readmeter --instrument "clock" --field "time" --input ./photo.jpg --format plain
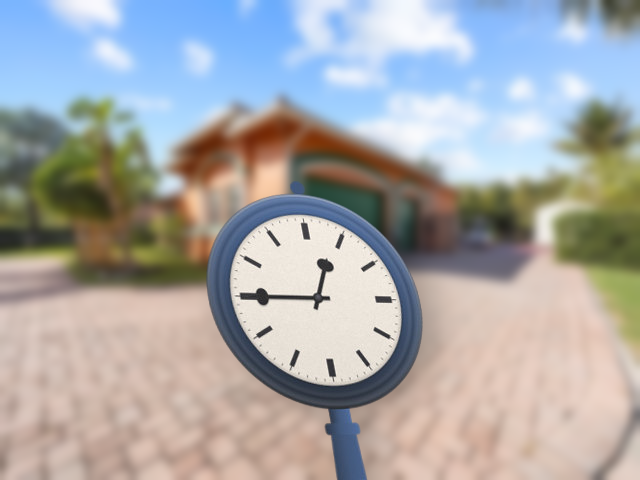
12:45
